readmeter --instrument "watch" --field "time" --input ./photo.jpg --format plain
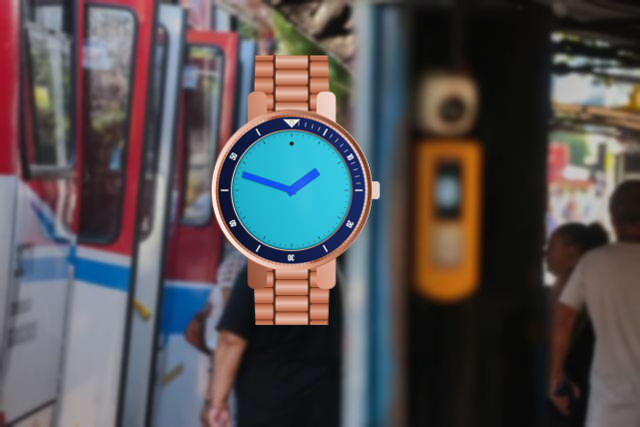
1:48
